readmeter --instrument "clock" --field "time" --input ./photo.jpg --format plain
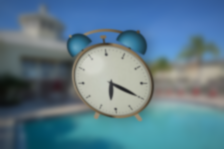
6:20
